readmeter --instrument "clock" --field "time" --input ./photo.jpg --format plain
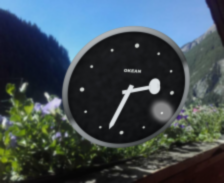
2:33
